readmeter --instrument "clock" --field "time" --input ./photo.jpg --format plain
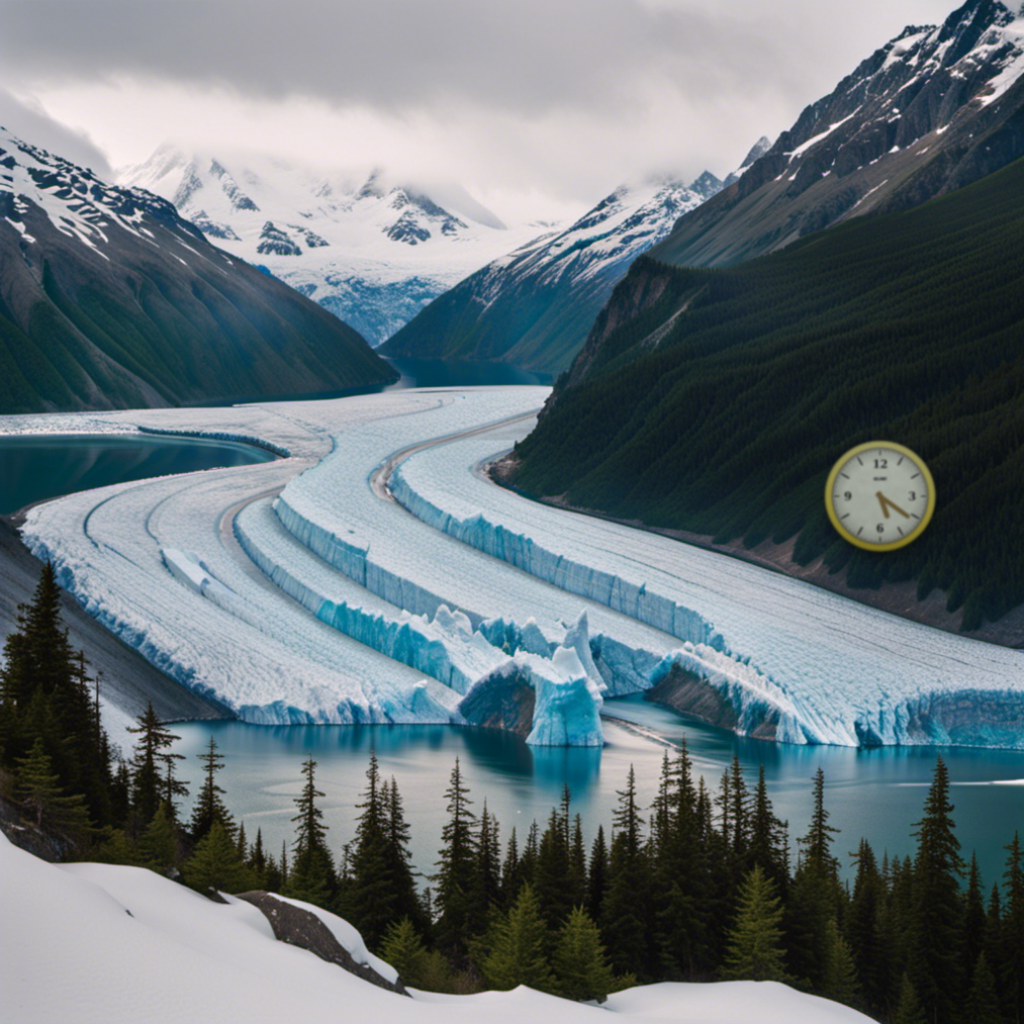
5:21
